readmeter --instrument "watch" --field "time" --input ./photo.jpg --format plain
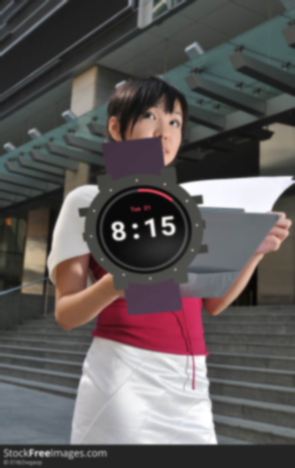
8:15
